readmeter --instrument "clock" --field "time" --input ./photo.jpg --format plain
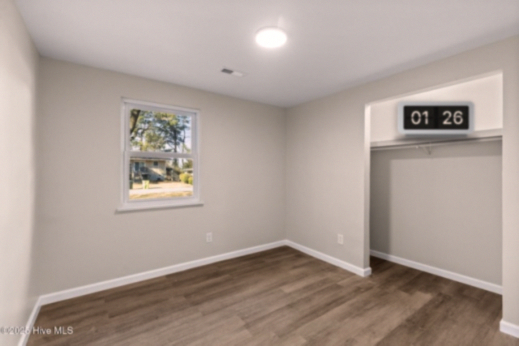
1:26
